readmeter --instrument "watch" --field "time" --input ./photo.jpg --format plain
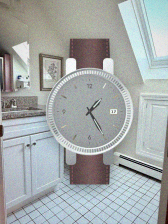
1:25
